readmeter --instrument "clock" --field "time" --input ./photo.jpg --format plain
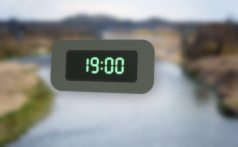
19:00
